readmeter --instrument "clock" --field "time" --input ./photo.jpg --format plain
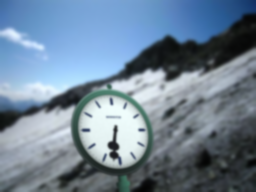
6:32
